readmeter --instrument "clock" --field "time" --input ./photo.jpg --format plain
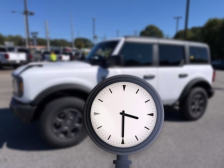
3:30
